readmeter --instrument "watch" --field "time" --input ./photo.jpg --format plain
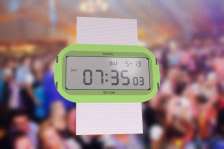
7:35:03
